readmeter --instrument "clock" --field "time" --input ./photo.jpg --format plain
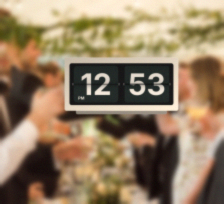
12:53
